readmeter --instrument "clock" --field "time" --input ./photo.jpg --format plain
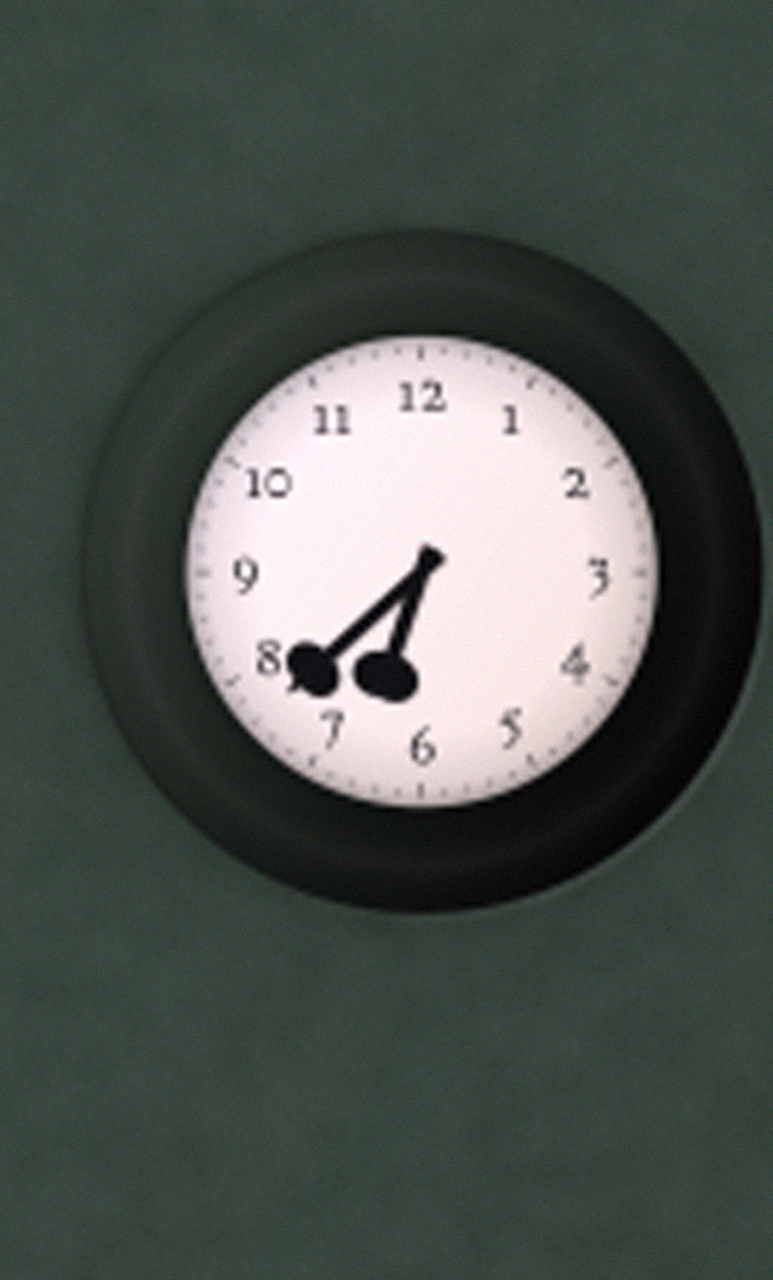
6:38
